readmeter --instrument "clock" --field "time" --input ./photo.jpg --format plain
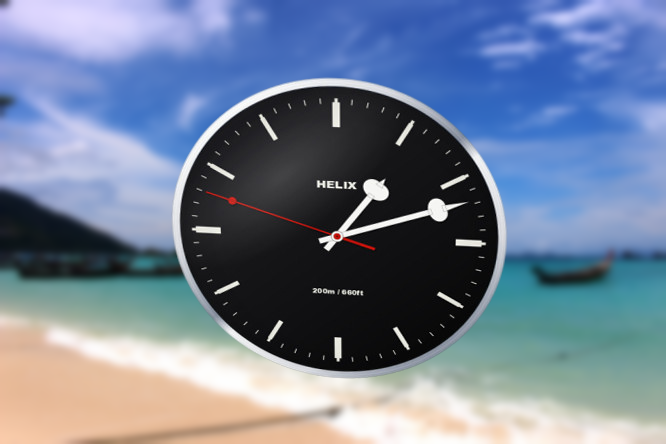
1:11:48
